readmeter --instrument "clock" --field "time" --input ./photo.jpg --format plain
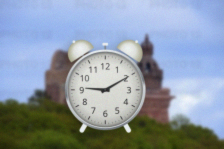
9:10
